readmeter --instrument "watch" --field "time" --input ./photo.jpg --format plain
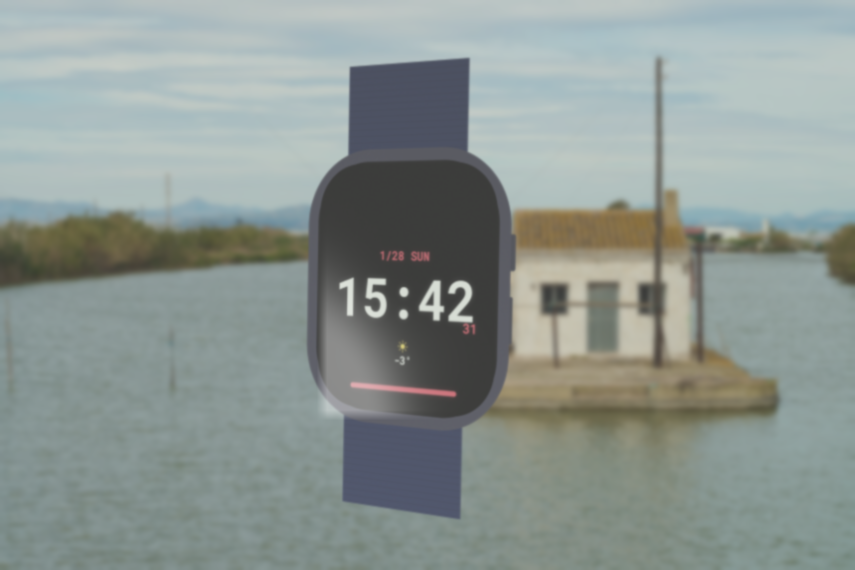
15:42:31
